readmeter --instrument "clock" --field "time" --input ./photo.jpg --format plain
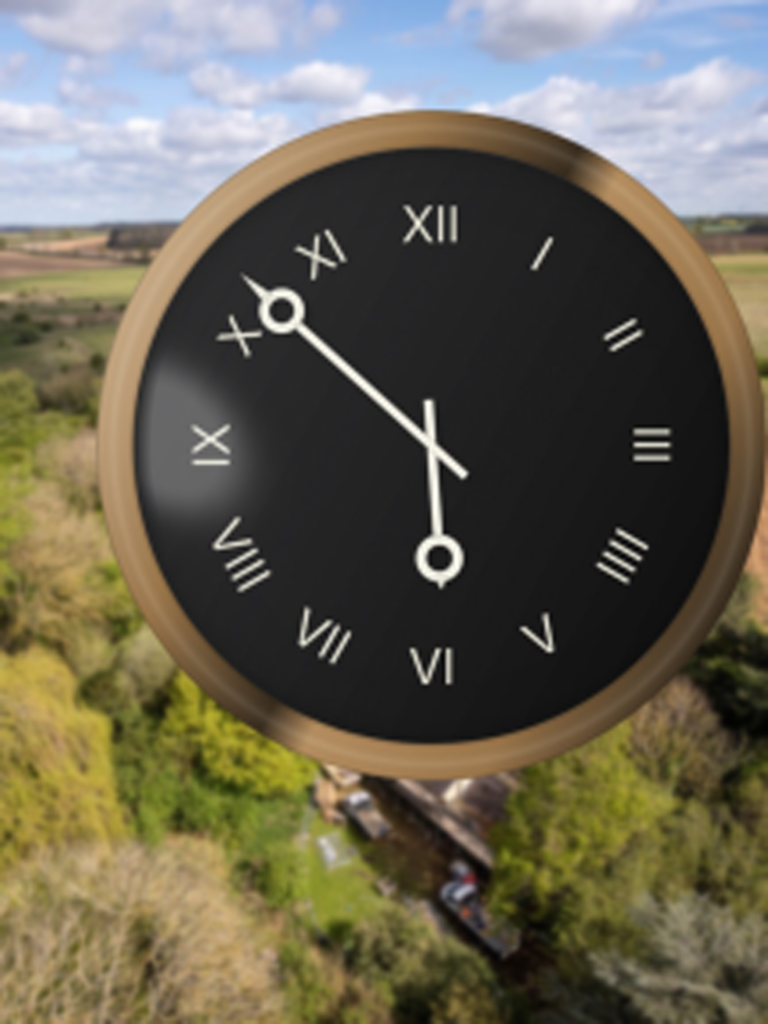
5:52
